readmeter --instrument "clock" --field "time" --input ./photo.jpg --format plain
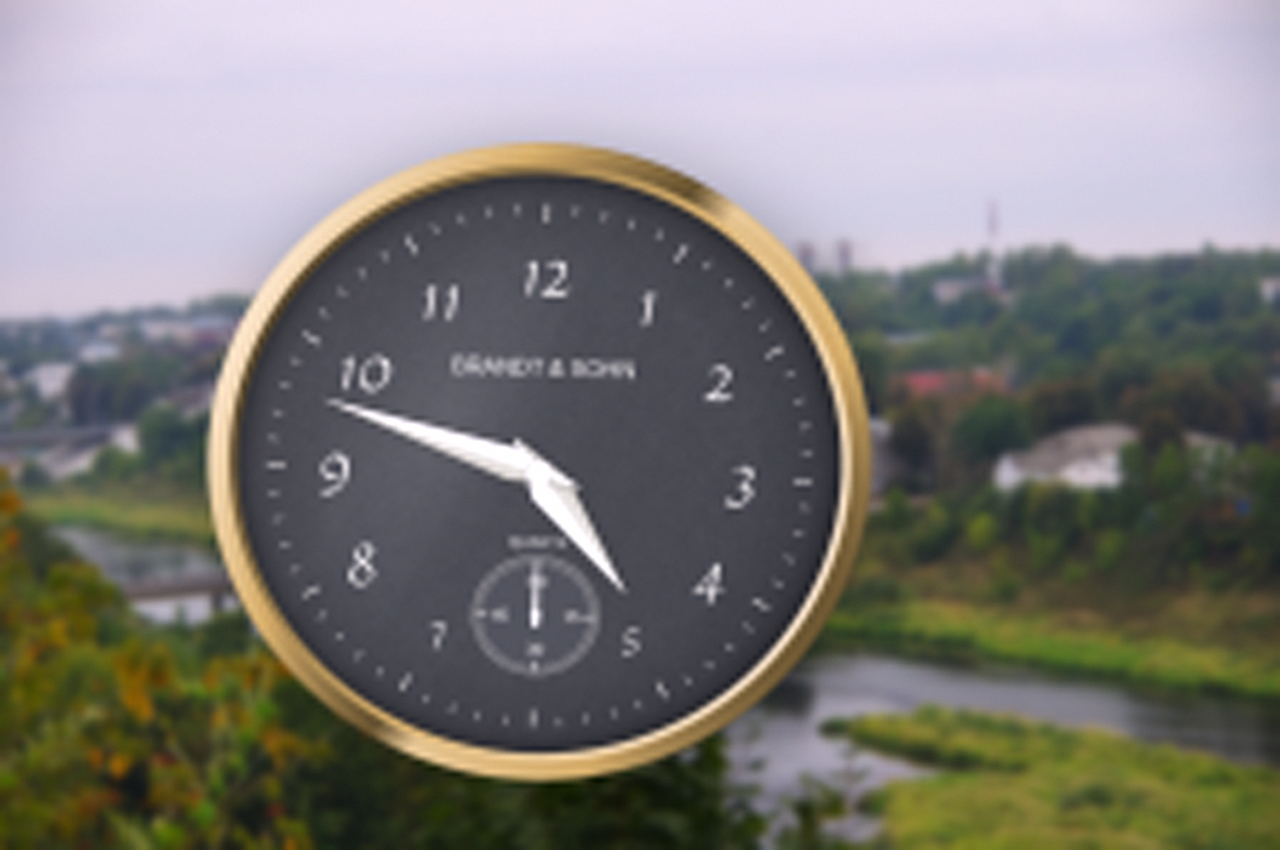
4:48
